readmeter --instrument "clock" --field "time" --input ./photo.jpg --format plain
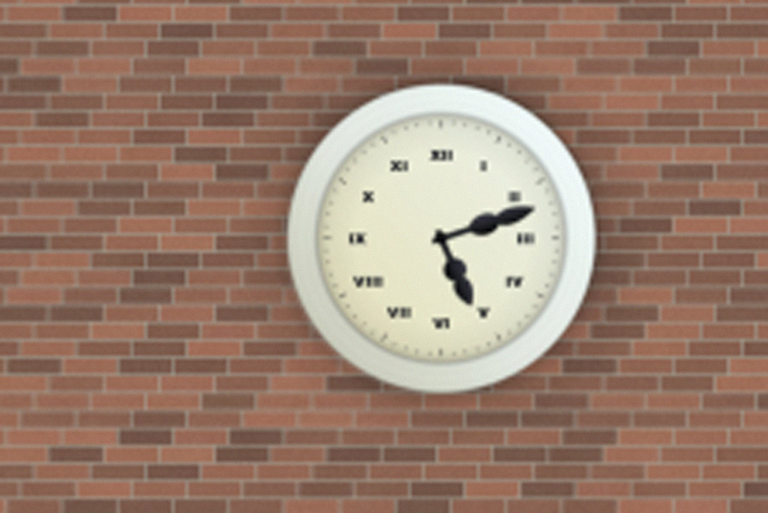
5:12
